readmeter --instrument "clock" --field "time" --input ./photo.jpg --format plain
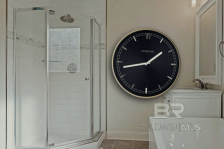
1:43
